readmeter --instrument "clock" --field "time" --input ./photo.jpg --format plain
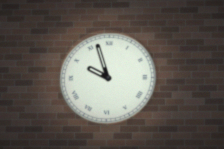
9:57
